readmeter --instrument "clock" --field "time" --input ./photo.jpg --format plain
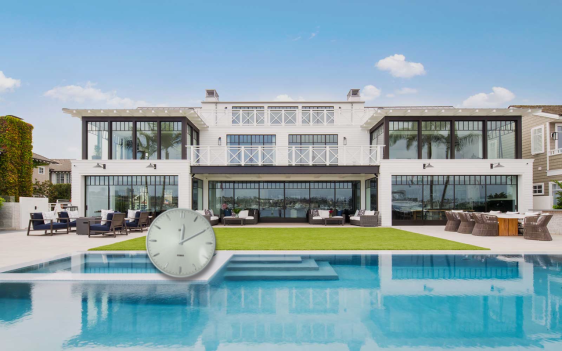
12:10
